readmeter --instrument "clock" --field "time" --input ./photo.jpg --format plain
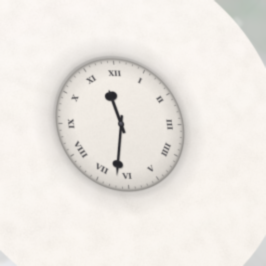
11:32
